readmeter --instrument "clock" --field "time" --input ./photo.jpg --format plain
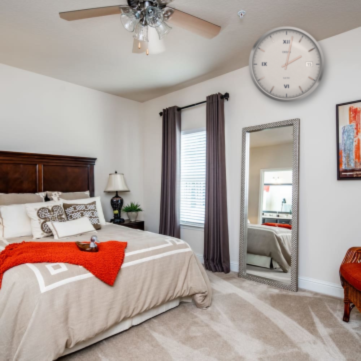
2:02
